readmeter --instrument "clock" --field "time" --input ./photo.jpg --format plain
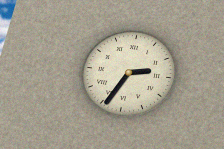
2:34
